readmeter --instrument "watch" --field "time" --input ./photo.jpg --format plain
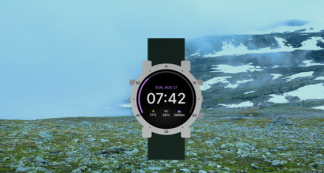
7:42
